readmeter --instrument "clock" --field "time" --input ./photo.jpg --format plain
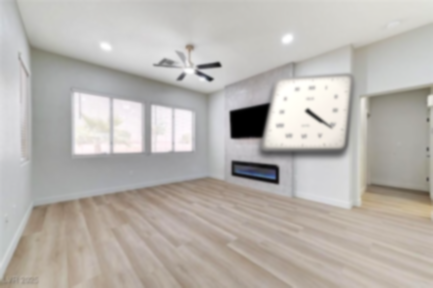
4:21
